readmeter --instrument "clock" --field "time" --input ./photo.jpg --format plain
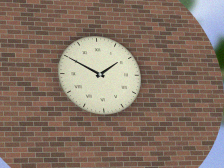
1:50
